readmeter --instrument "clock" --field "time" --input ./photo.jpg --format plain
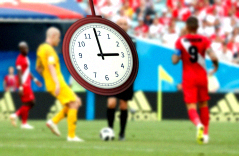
2:59
